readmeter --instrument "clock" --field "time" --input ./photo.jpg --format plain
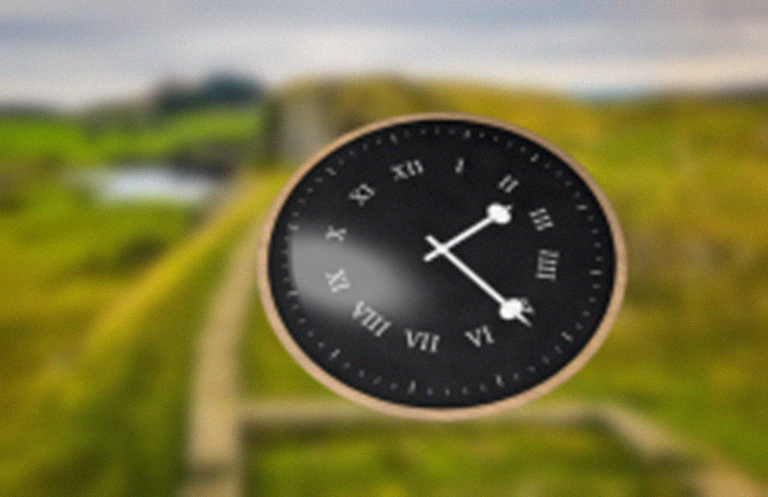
2:26
